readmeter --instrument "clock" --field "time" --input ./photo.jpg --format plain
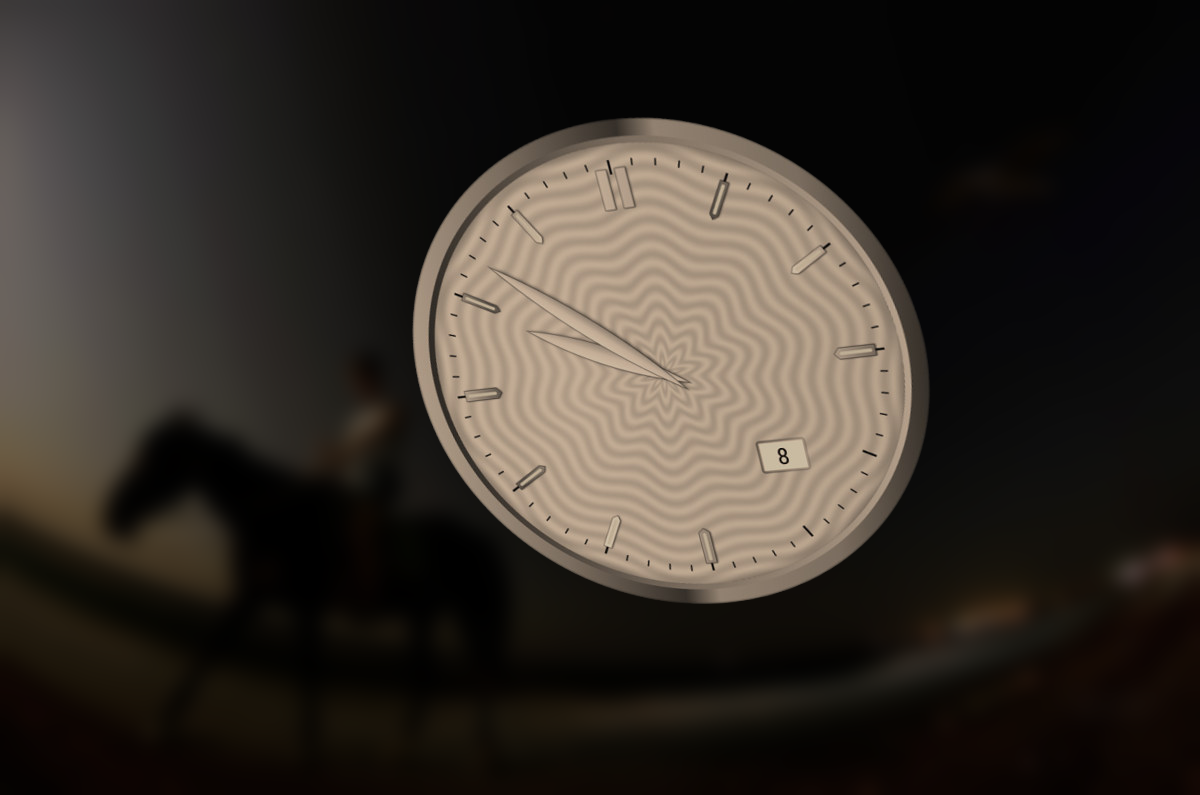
9:52
